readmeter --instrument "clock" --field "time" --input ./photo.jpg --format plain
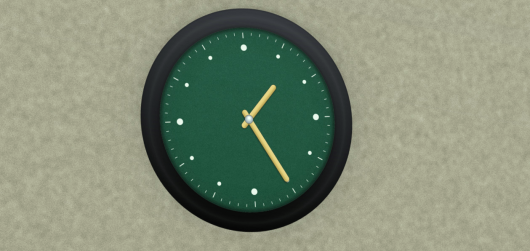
1:25
